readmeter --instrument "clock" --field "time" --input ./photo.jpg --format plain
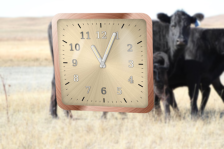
11:04
